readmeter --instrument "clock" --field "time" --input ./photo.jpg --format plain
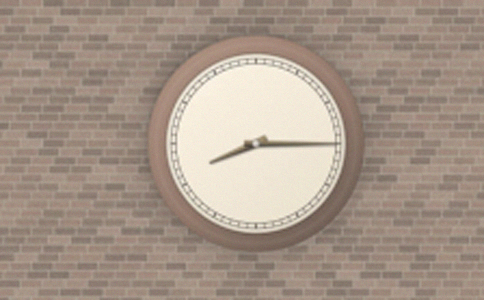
8:15
